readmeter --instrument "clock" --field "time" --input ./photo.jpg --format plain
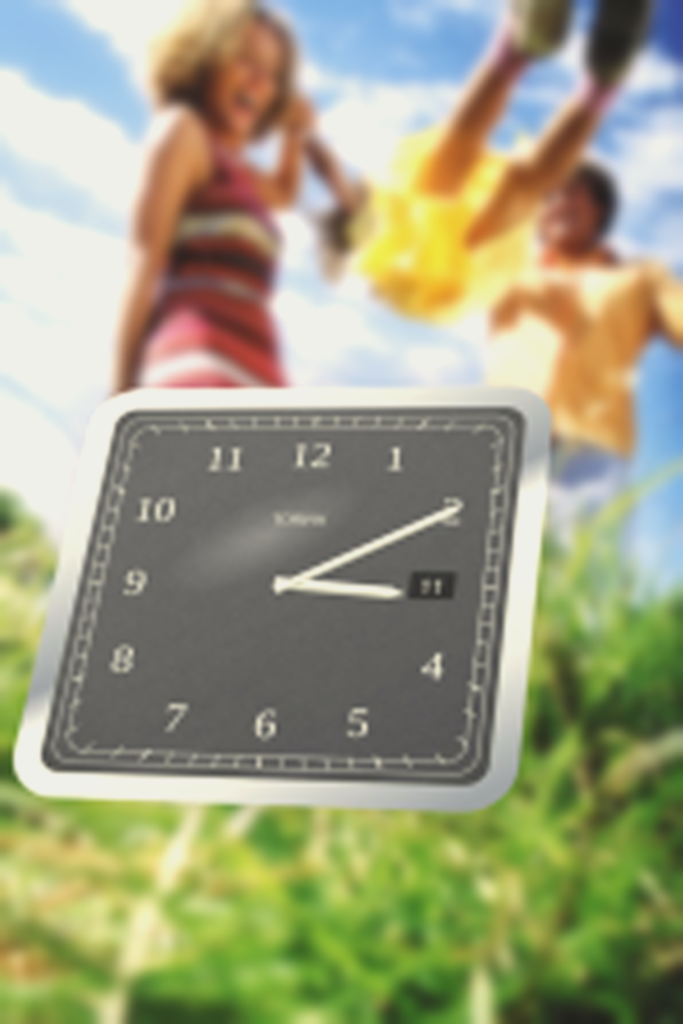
3:10
